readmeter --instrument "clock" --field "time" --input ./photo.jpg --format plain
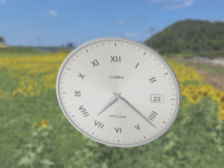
7:22
